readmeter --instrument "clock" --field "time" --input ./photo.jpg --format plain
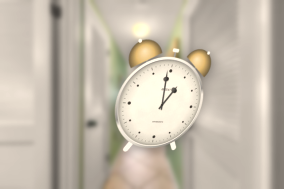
12:59
